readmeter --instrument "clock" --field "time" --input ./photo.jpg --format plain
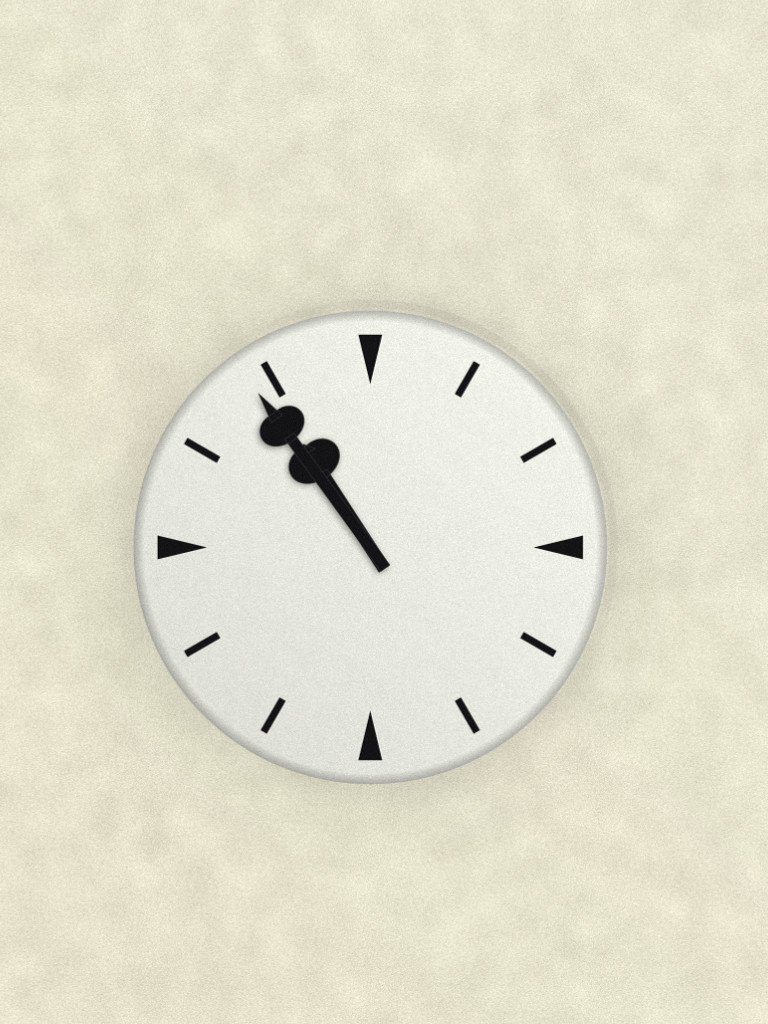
10:54
